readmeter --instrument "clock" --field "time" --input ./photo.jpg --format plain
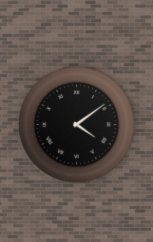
4:09
